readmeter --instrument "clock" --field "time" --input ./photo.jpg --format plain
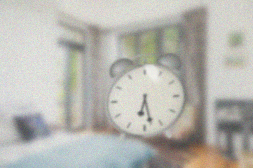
6:28
